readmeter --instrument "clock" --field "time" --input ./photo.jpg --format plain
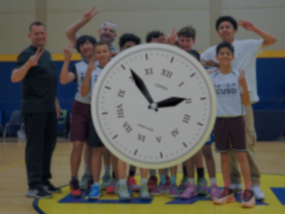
1:51
